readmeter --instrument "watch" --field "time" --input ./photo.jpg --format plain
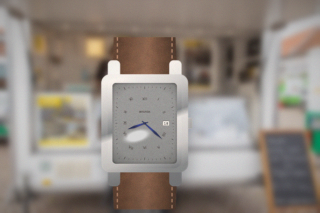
8:22
